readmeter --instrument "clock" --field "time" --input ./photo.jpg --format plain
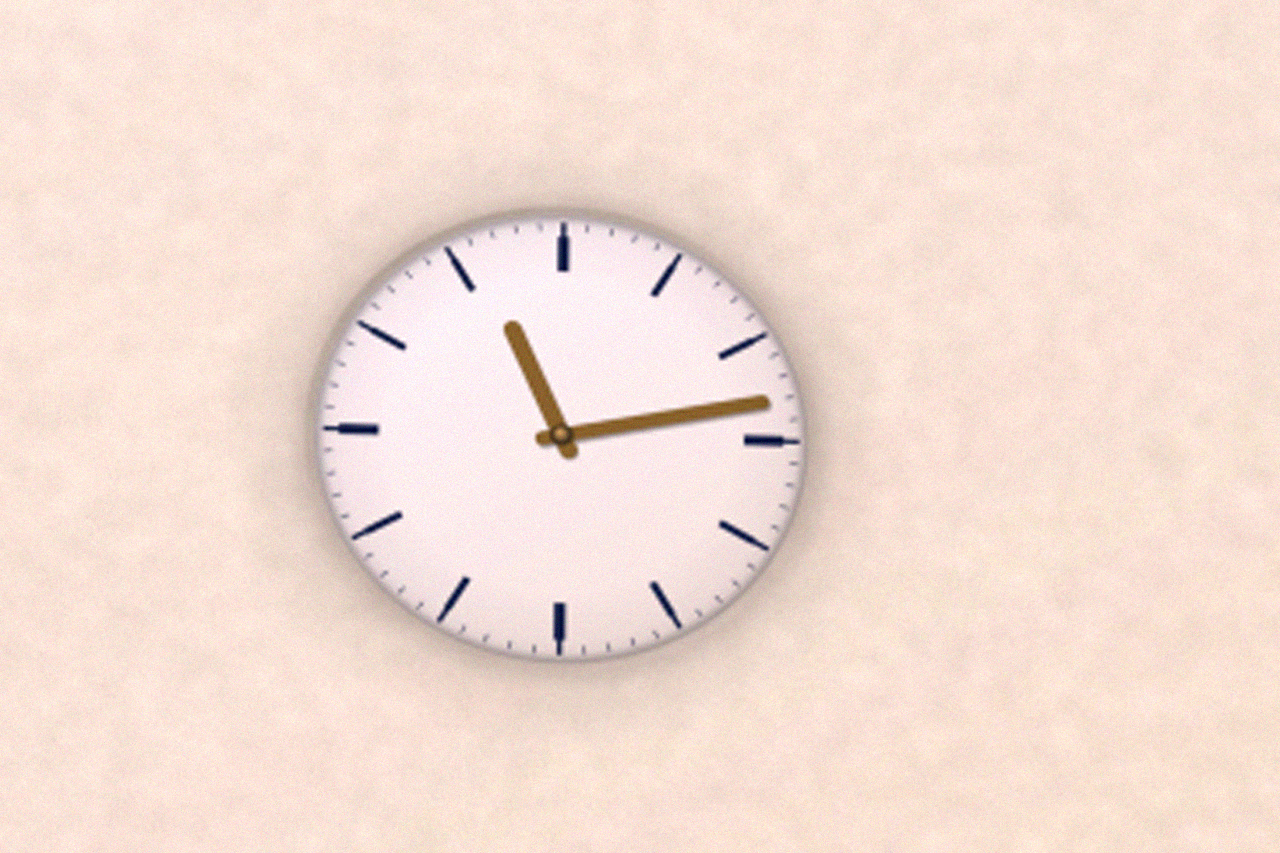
11:13
